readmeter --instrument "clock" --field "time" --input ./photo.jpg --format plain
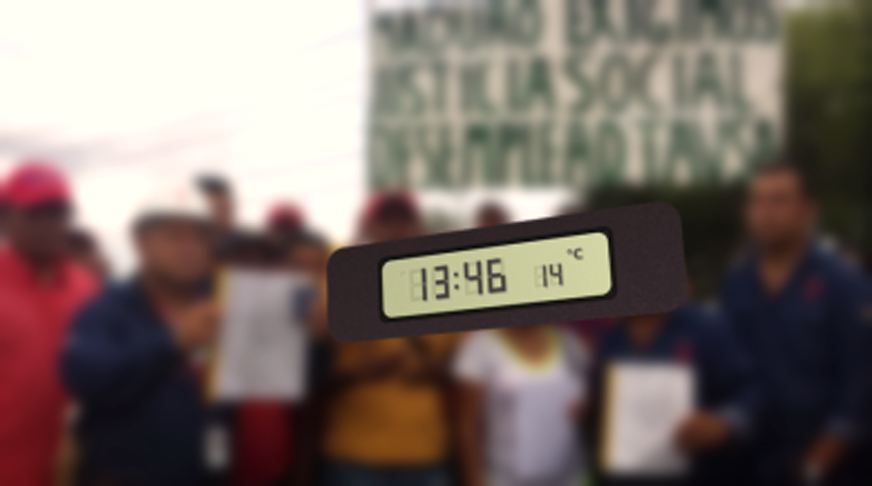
13:46
